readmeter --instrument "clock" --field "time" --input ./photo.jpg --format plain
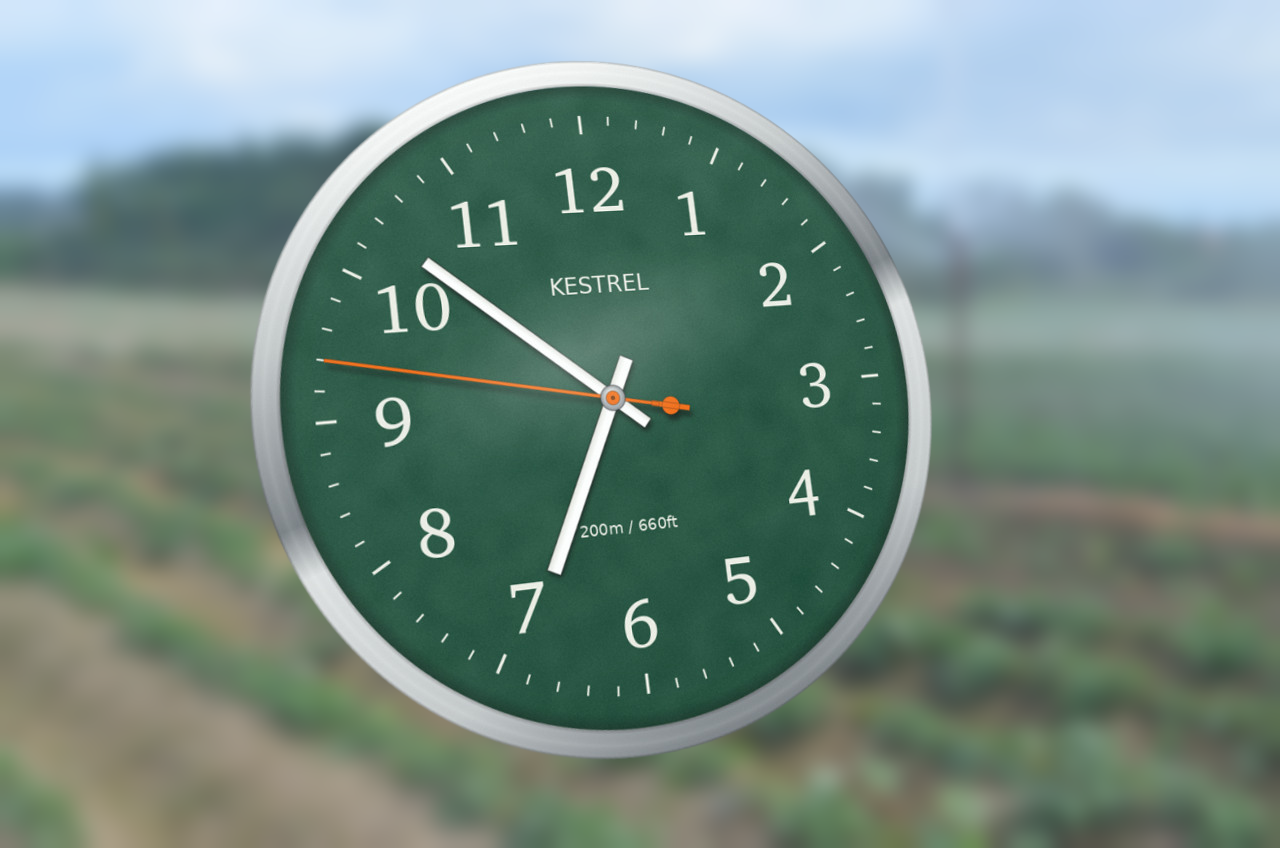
6:51:47
